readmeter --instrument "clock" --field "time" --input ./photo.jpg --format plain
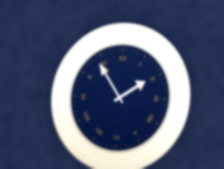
1:54
